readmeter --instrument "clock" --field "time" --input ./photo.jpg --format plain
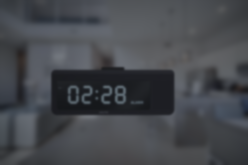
2:28
